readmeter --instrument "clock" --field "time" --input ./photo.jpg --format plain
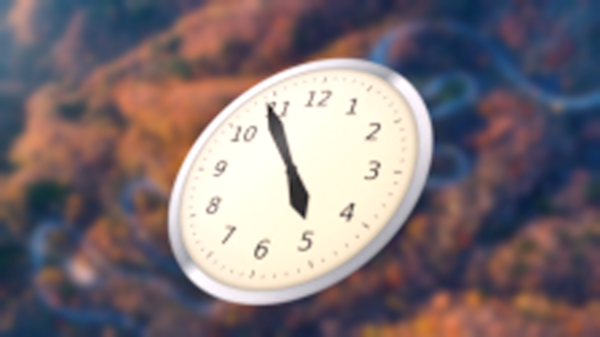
4:54
